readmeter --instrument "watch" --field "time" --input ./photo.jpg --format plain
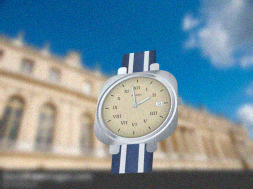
1:58
